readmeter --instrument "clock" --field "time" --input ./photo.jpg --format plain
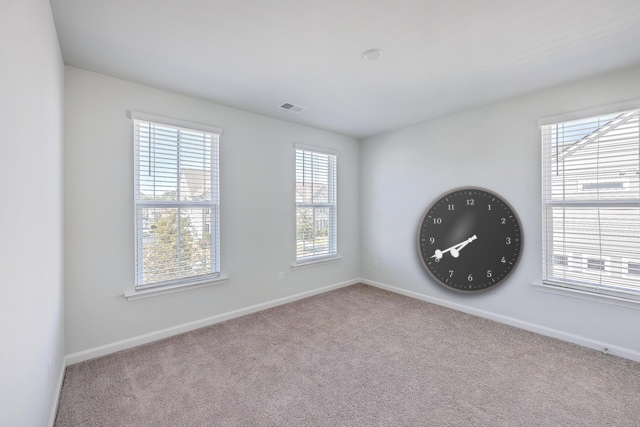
7:41
